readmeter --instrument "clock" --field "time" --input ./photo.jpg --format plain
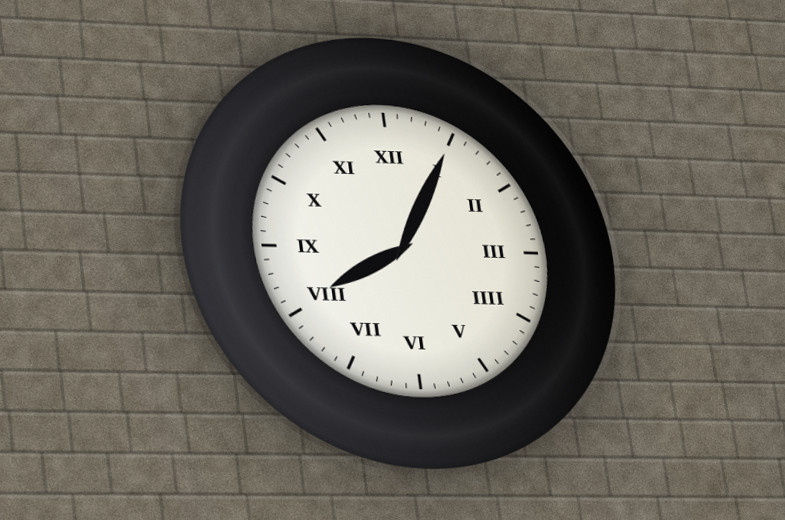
8:05
